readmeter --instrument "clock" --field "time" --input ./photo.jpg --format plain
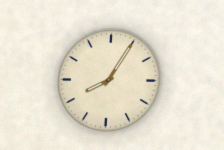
8:05
